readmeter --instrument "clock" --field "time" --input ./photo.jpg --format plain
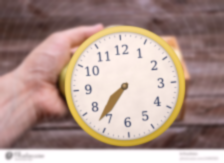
7:37
